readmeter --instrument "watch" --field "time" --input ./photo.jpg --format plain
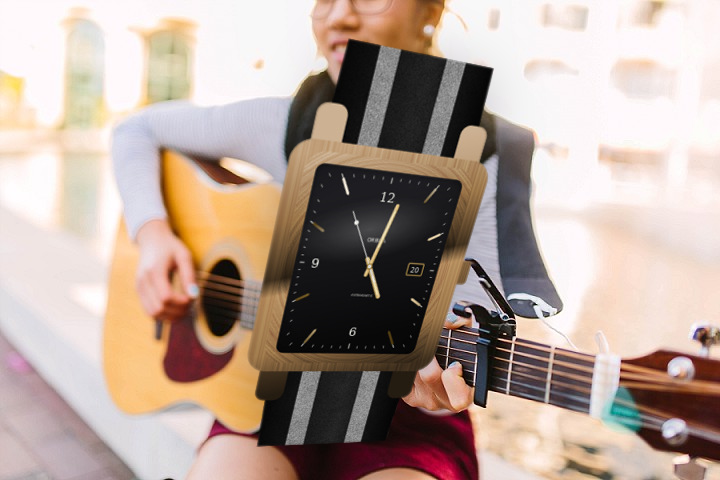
5:01:55
